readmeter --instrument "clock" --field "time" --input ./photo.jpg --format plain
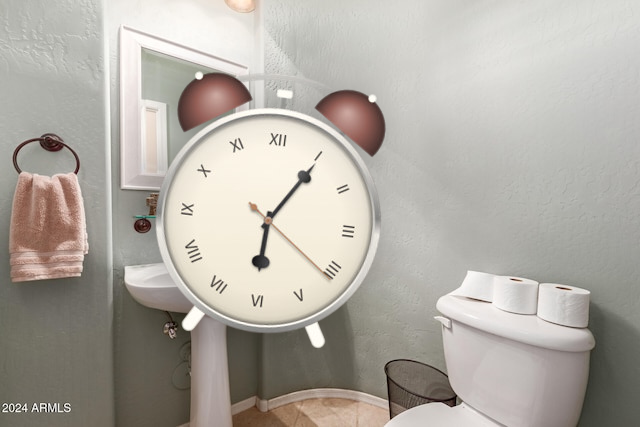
6:05:21
